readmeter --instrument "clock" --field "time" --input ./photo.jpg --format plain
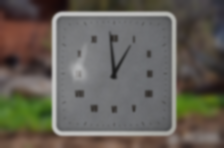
12:59
